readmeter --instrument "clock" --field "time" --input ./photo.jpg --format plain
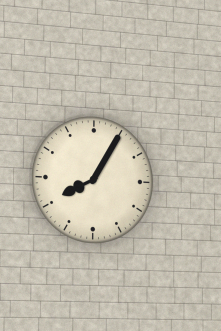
8:05
